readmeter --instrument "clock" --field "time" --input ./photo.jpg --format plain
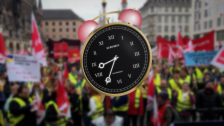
8:35
